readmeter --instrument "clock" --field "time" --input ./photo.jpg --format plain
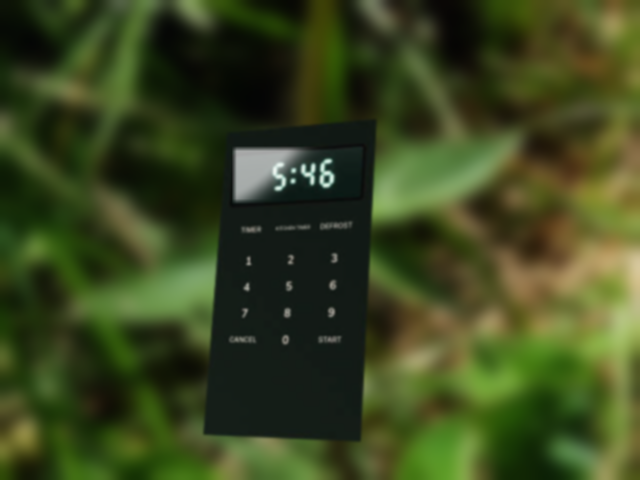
5:46
